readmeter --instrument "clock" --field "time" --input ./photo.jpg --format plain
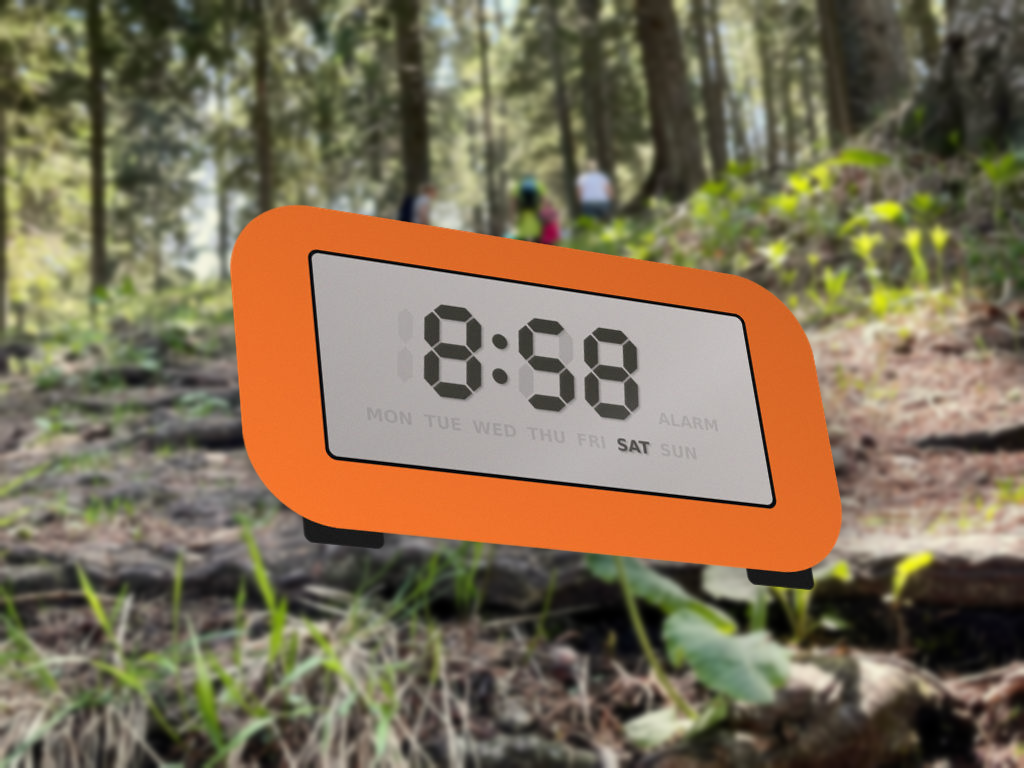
8:58
